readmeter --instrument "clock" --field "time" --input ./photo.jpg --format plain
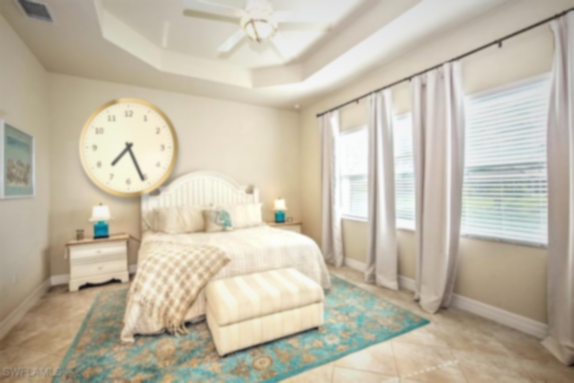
7:26
